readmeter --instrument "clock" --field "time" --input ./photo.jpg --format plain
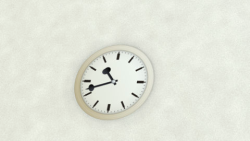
10:42
